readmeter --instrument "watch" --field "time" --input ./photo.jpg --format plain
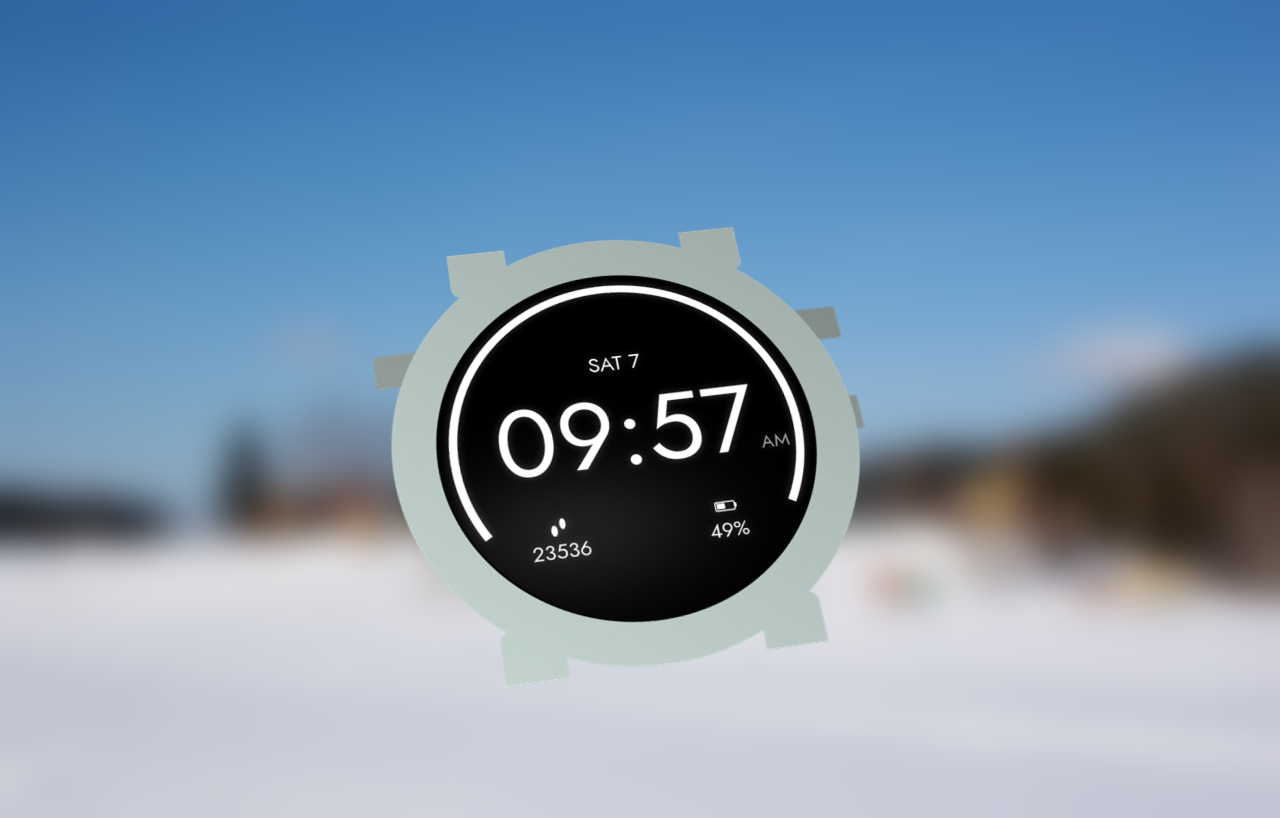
9:57
